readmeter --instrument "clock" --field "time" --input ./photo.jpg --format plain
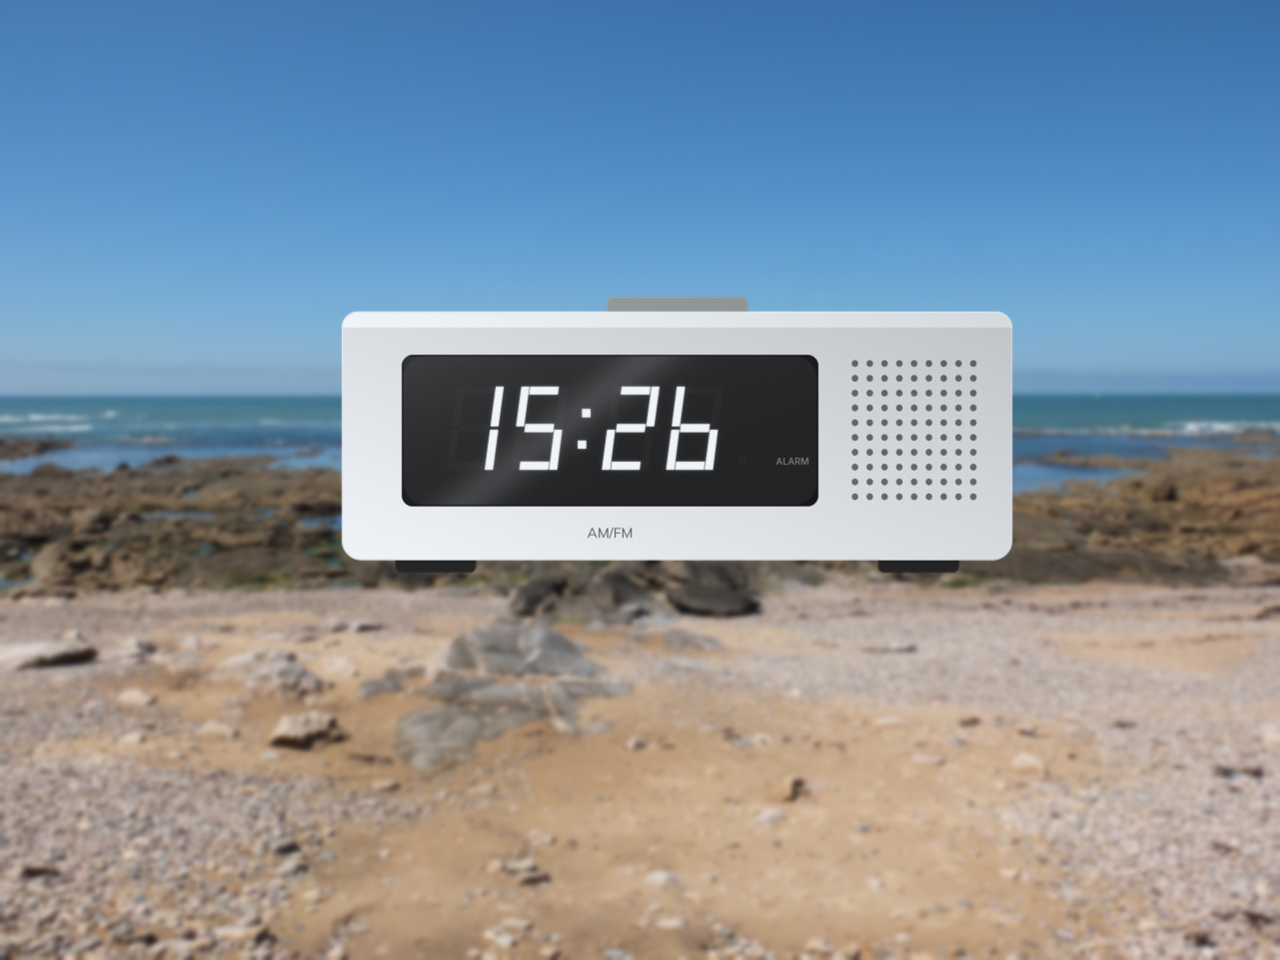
15:26
